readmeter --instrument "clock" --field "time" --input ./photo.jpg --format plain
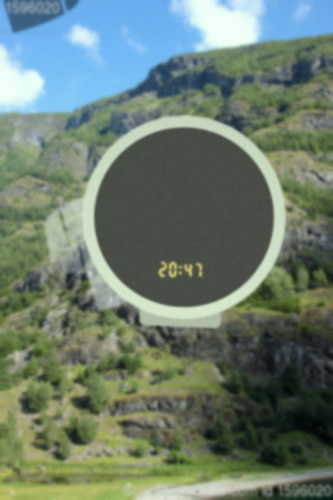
20:47
